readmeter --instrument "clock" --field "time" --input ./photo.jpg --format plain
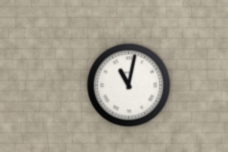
11:02
